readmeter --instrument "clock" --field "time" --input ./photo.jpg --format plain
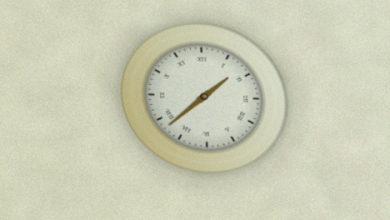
1:38
